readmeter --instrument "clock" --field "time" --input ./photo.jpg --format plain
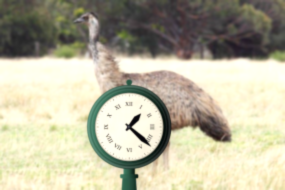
1:22
